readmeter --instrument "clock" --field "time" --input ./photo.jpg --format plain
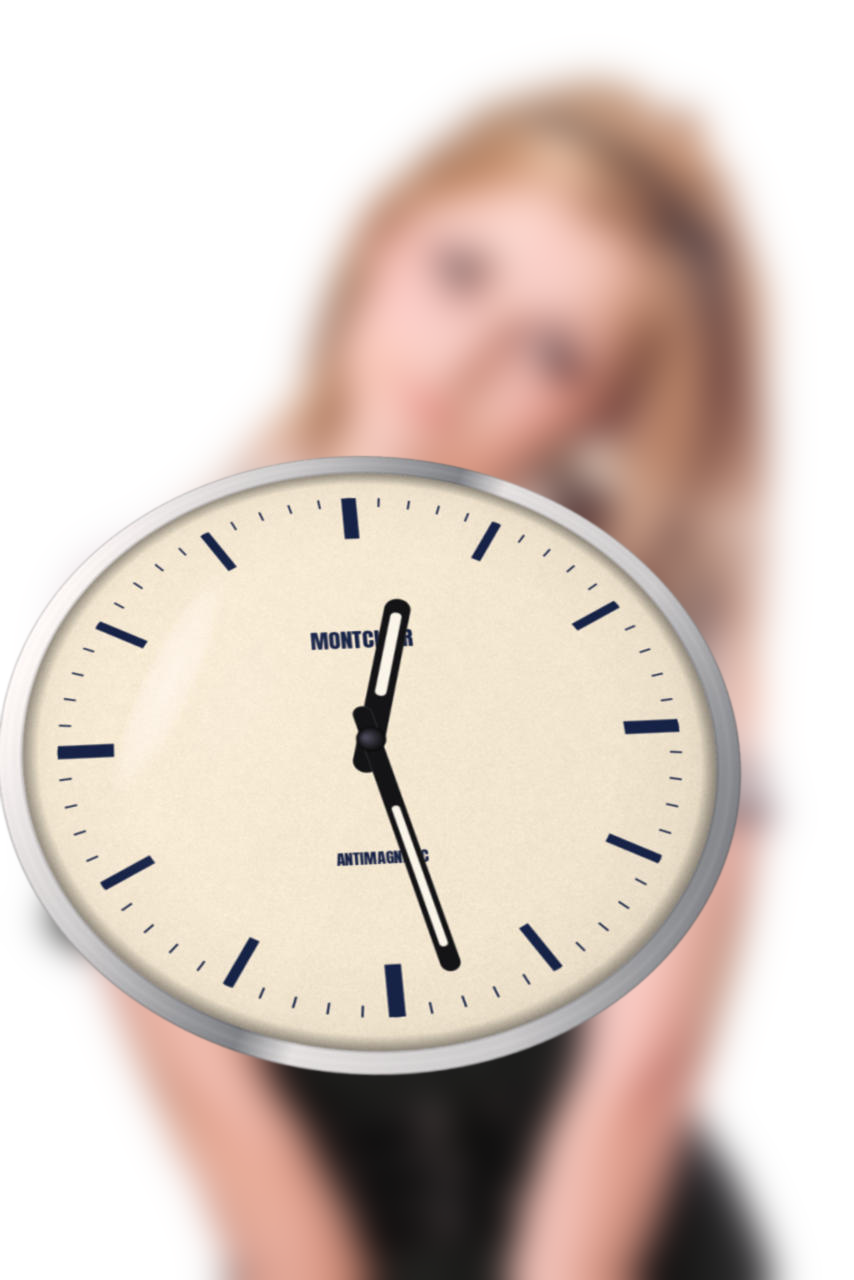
12:28
